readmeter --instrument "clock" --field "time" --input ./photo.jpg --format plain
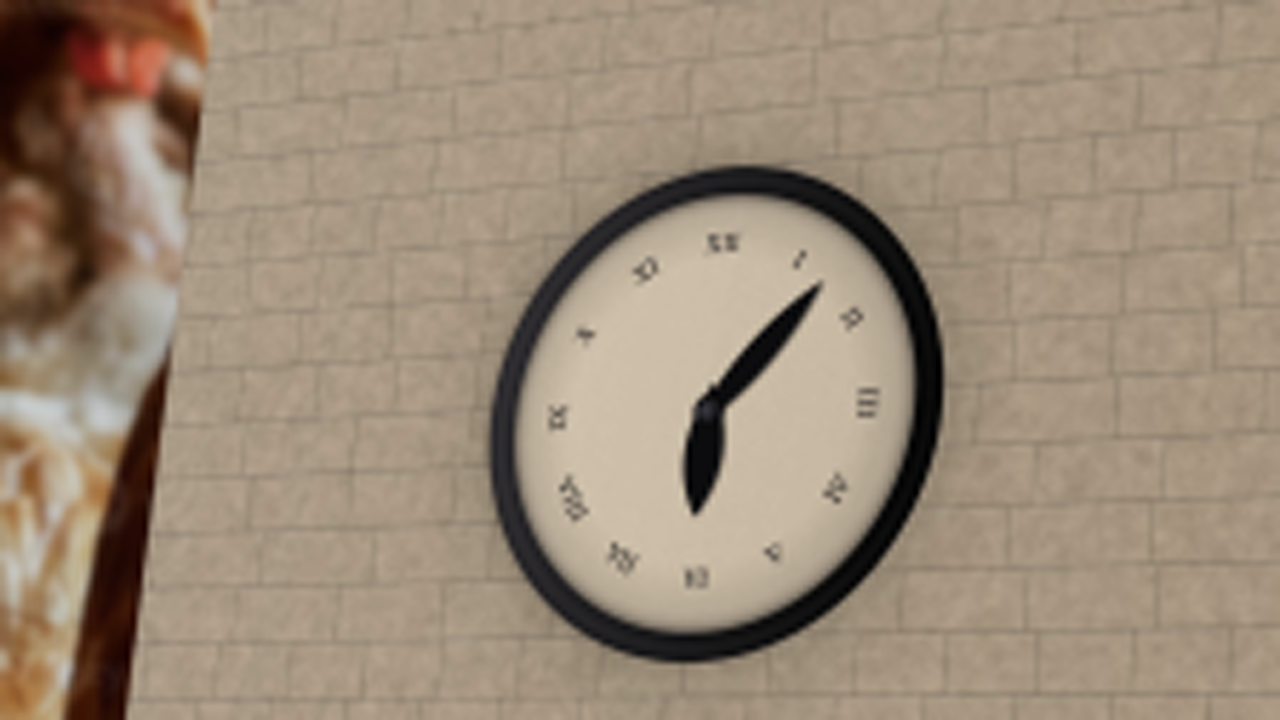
6:07
